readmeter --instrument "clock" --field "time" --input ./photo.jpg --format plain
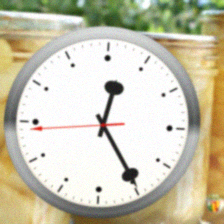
12:24:44
